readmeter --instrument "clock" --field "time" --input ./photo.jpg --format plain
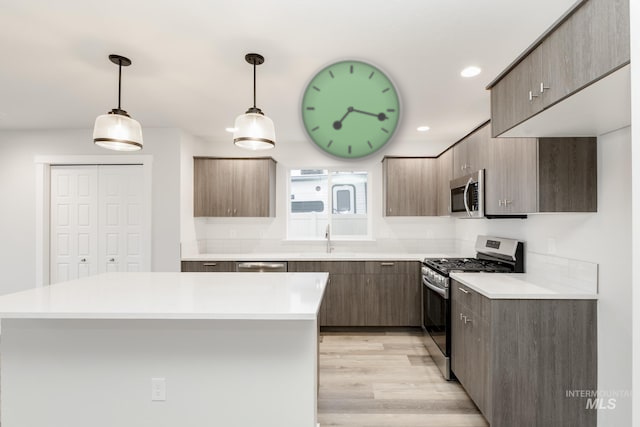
7:17
